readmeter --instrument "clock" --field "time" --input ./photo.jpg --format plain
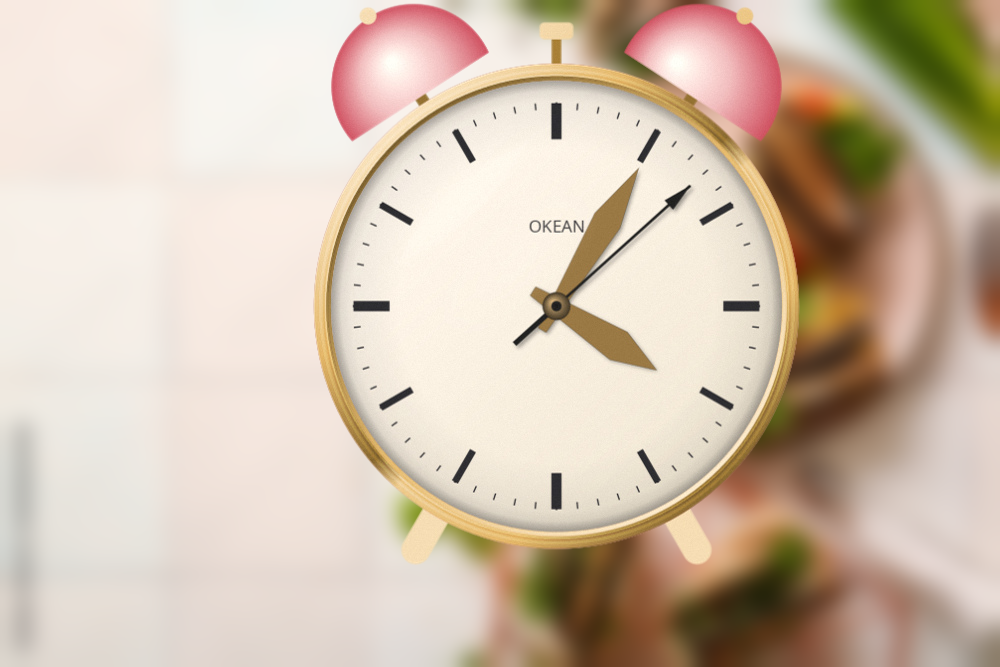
4:05:08
